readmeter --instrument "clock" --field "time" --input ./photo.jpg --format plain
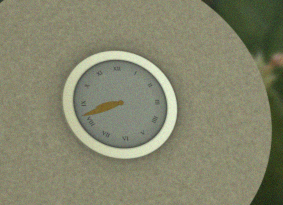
8:42
